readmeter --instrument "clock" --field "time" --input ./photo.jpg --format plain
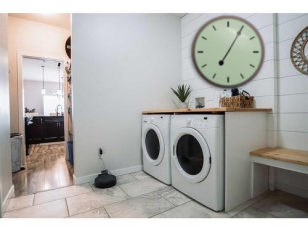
7:05
